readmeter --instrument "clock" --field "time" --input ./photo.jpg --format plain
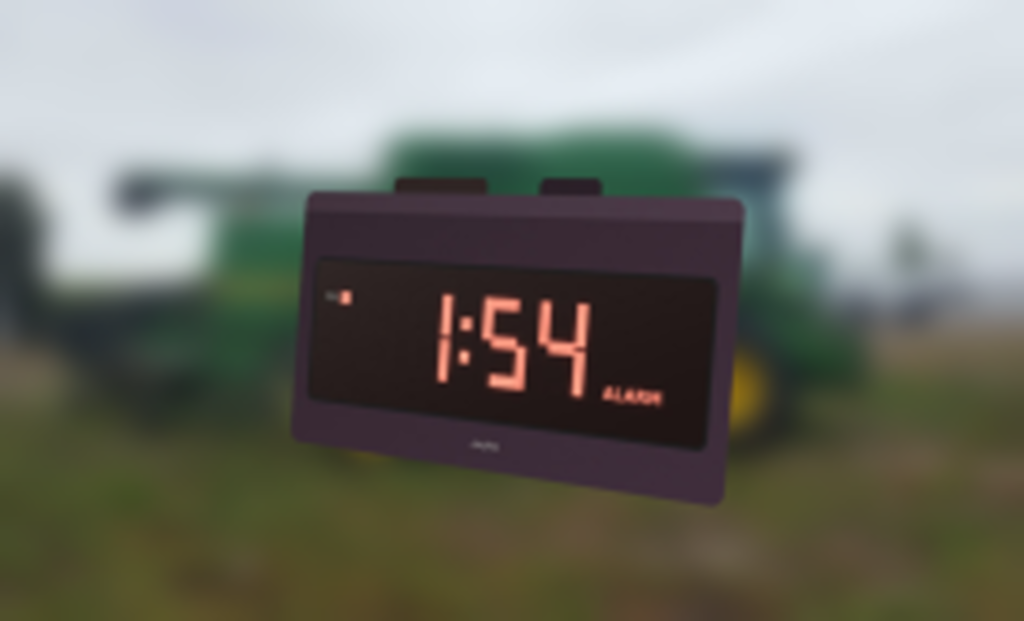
1:54
